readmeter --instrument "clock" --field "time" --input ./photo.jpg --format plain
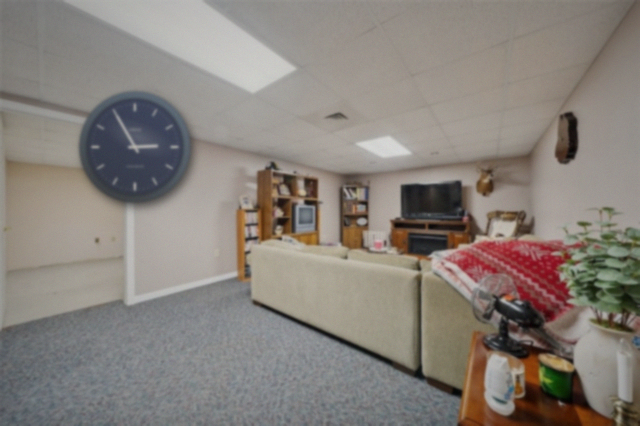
2:55
